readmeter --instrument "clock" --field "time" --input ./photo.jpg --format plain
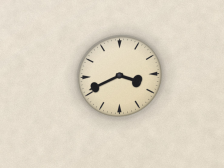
3:41
